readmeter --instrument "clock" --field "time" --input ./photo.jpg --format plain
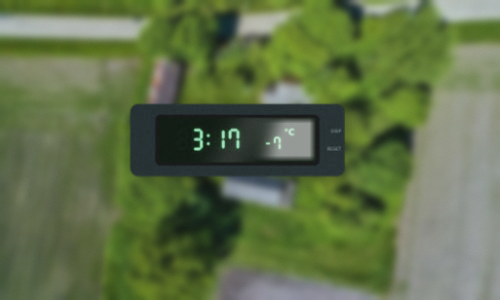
3:17
